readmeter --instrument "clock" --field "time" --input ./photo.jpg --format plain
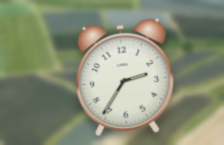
2:36
